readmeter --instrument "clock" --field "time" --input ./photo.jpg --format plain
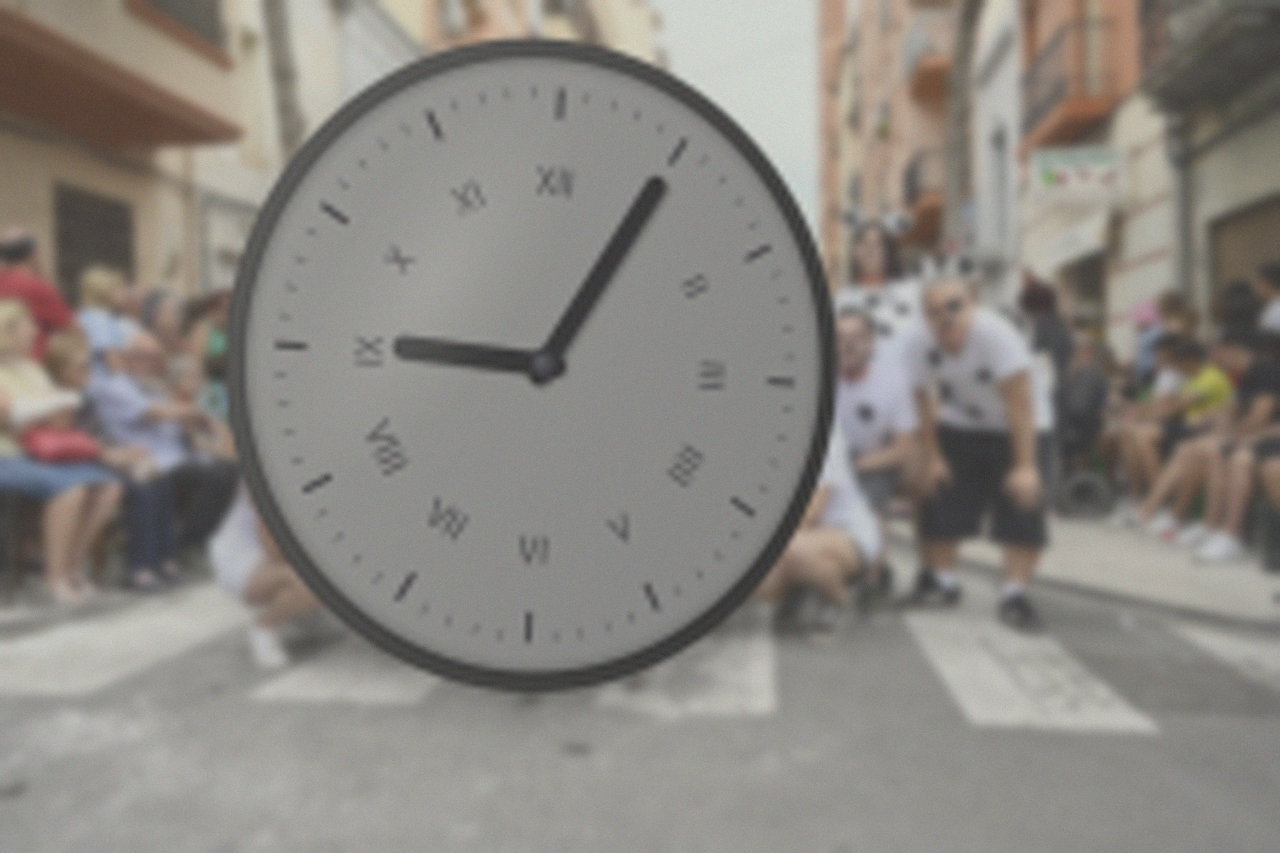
9:05
